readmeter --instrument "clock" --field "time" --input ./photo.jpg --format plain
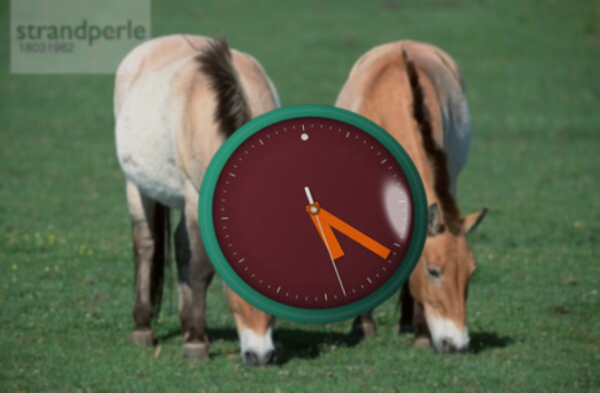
5:21:28
